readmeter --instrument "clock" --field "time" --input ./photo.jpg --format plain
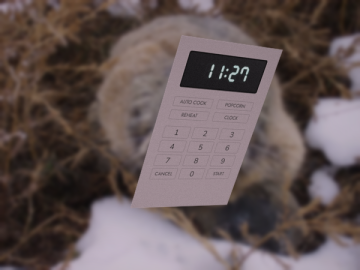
11:27
